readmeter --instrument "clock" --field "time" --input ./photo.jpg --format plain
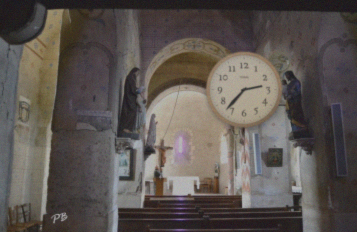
2:37
